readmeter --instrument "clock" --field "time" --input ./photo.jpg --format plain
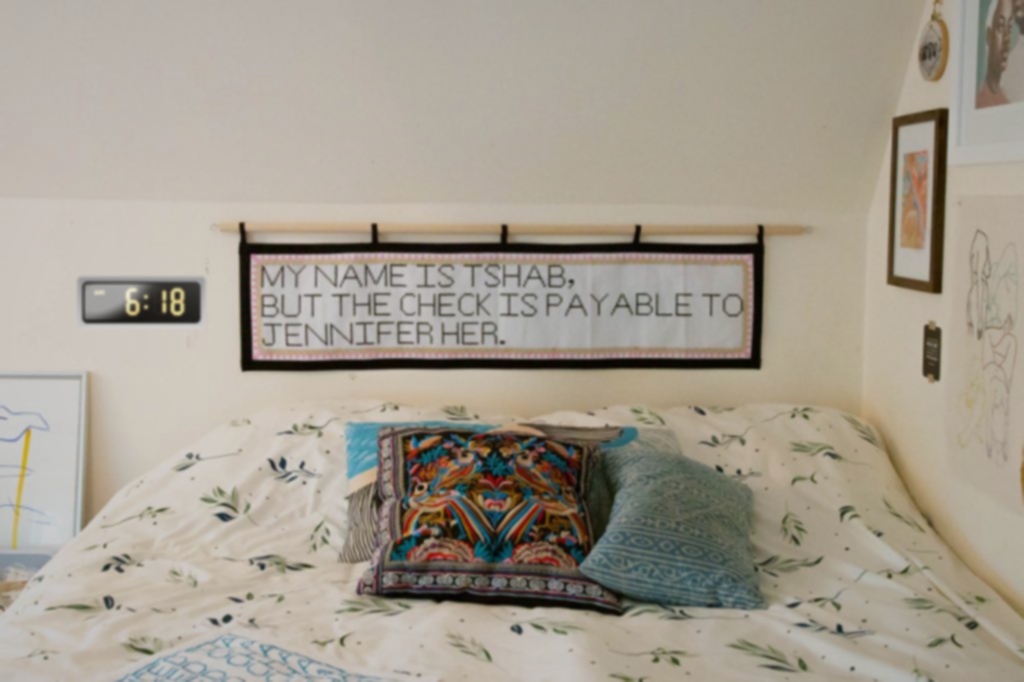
6:18
